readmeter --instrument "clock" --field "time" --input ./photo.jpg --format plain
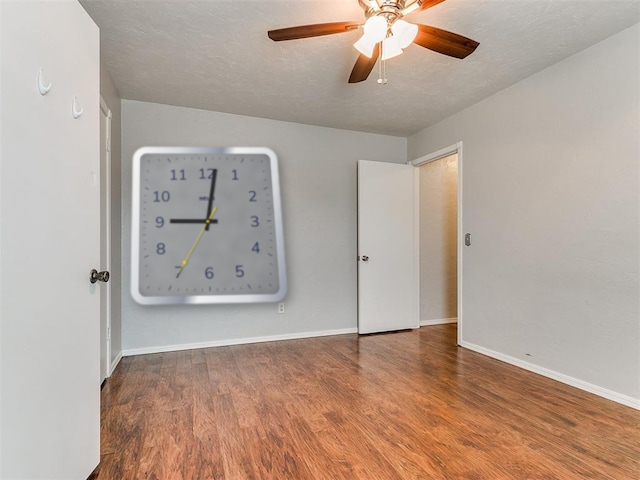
9:01:35
